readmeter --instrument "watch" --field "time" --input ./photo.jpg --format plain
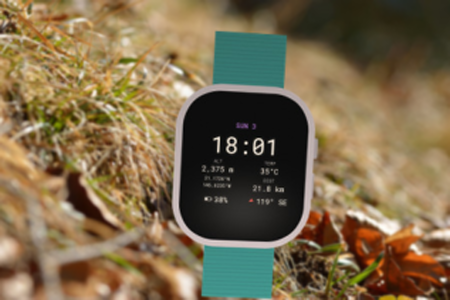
18:01
